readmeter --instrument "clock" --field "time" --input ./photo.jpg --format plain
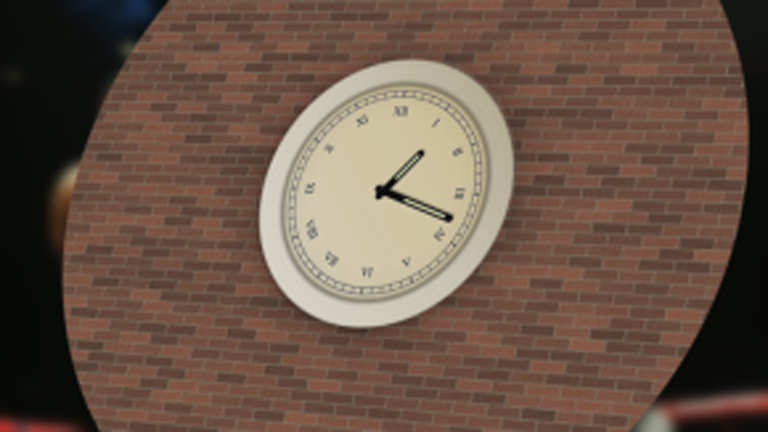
1:18
